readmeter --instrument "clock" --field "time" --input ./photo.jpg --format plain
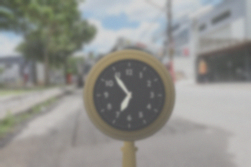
6:54
